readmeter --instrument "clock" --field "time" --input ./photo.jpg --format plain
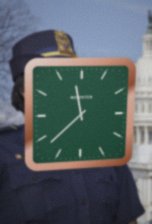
11:38
